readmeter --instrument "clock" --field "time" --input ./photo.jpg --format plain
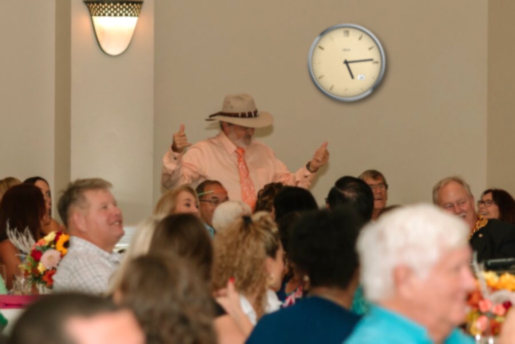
5:14
